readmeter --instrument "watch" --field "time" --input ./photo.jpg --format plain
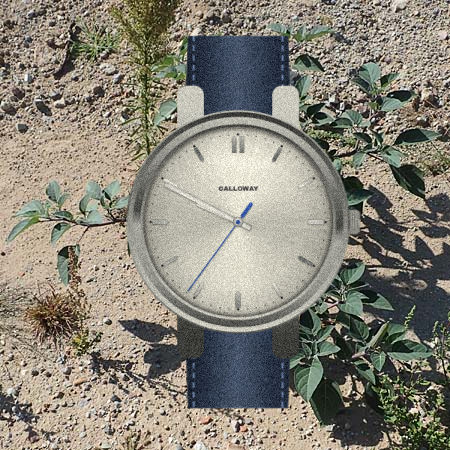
9:49:36
